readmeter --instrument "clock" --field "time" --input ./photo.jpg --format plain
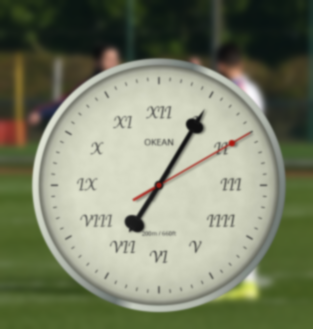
7:05:10
